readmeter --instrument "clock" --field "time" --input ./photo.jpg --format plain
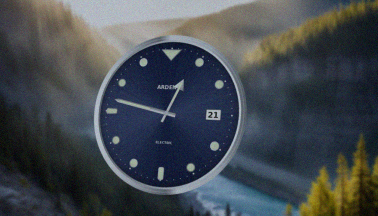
12:47
